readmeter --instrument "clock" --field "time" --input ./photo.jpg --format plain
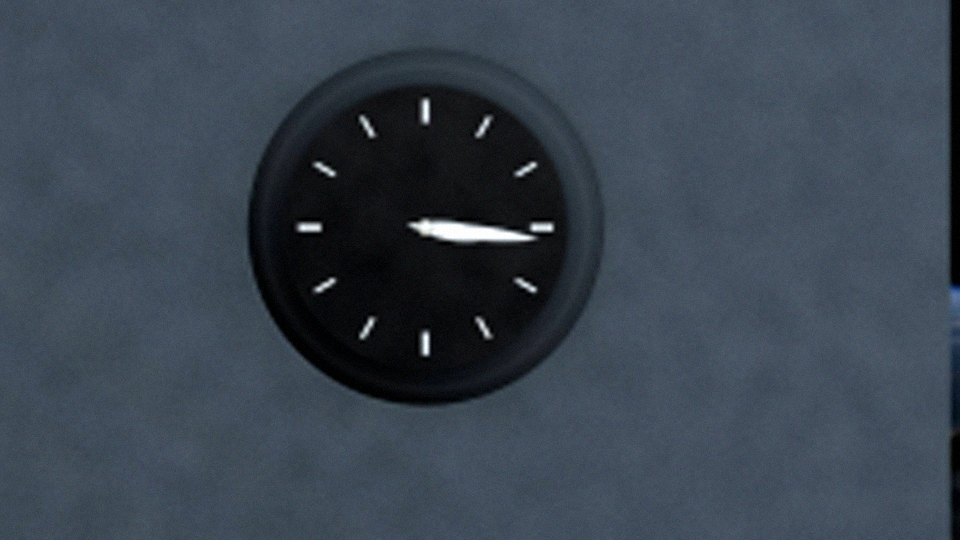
3:16
